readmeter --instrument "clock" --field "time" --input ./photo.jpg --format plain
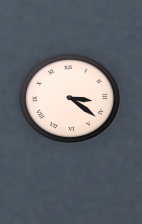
3:22
